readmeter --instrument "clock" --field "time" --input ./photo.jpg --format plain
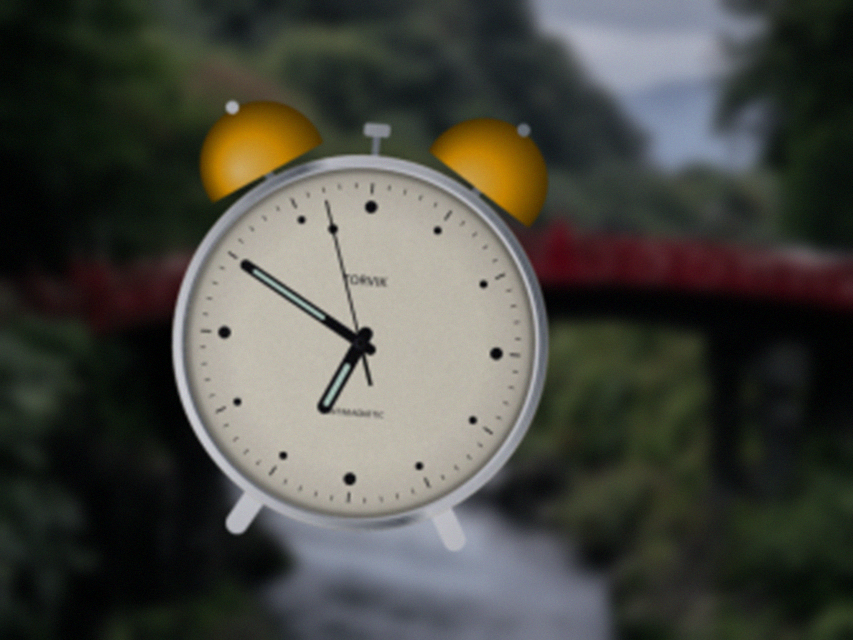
6:49:57
